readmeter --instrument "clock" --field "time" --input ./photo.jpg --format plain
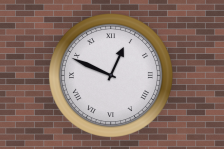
12:49
